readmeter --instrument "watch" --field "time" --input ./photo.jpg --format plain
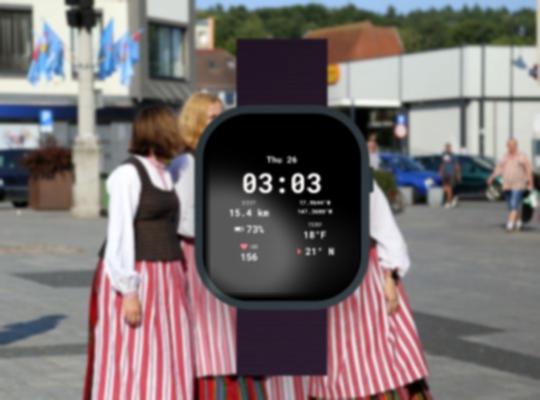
3:03
